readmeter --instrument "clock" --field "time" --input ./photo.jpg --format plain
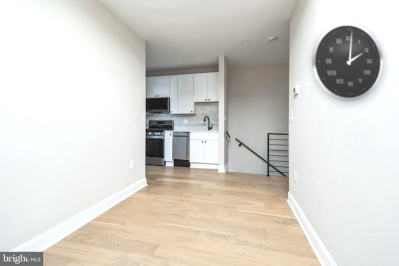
2:01
